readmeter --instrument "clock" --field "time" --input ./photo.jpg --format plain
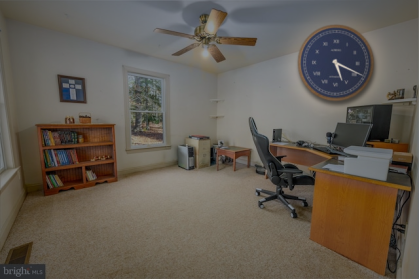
5:19
